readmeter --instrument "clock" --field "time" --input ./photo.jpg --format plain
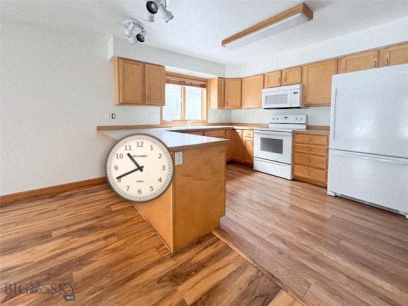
10:41
